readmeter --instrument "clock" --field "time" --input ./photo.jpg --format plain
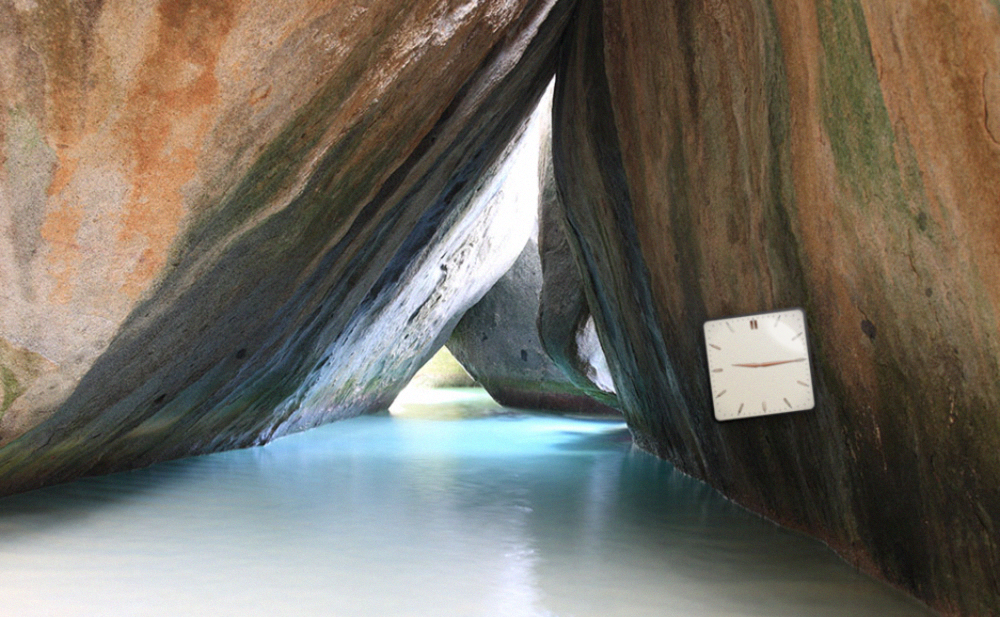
9:15
